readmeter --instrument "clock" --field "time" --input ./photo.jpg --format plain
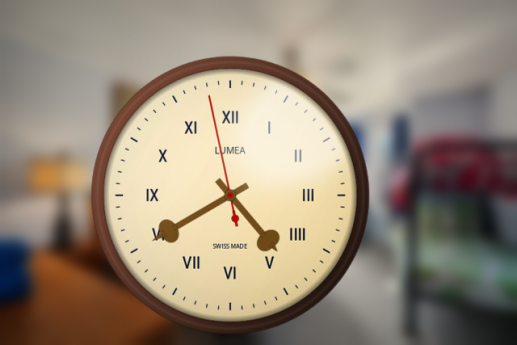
4:39:58
